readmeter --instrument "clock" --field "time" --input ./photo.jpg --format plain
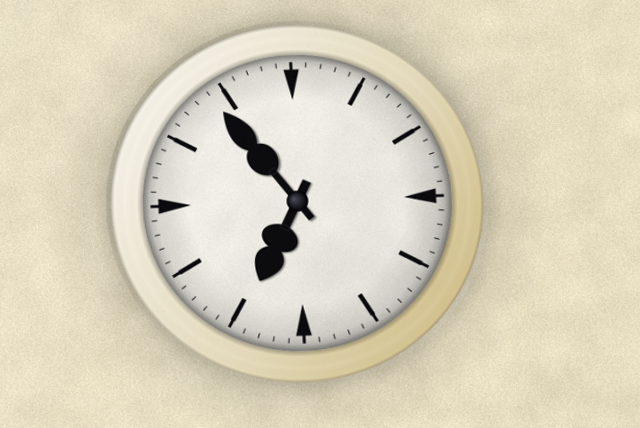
6:54
